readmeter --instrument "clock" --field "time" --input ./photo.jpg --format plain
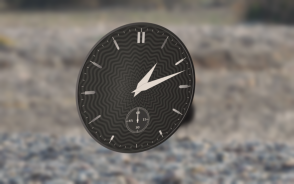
1:12
